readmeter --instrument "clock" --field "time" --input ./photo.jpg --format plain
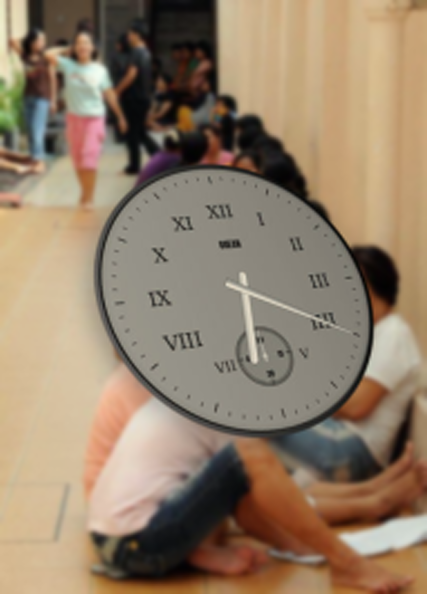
6:20
